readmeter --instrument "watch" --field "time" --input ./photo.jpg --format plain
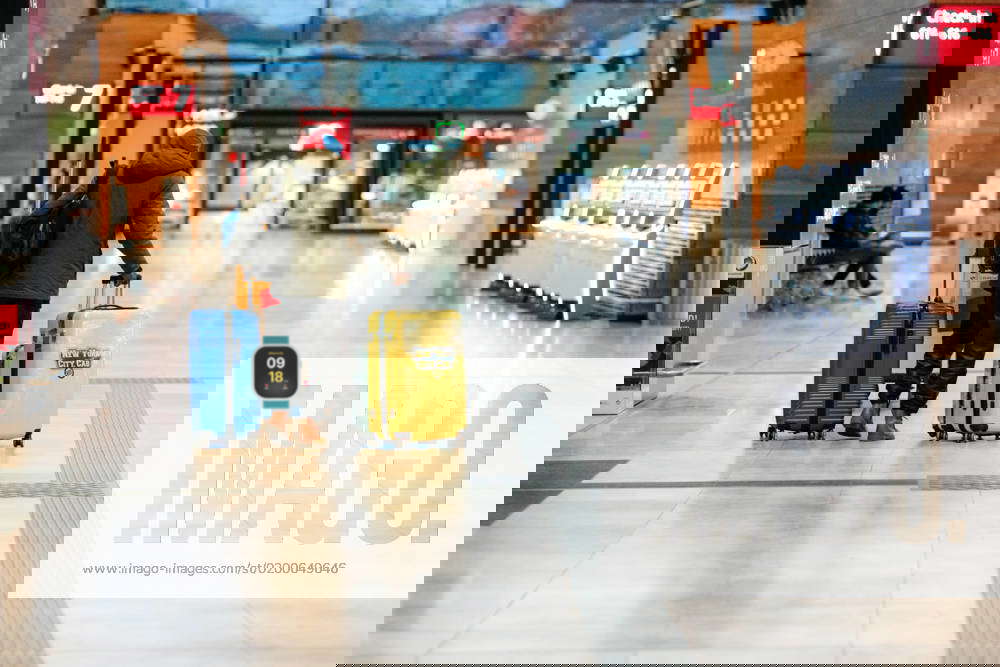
9:18
